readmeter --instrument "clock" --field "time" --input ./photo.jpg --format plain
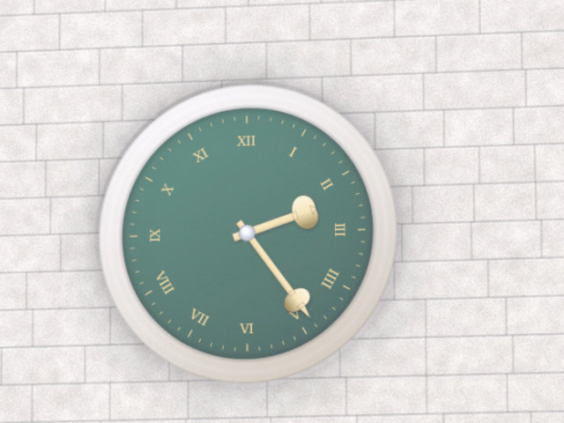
2:24
